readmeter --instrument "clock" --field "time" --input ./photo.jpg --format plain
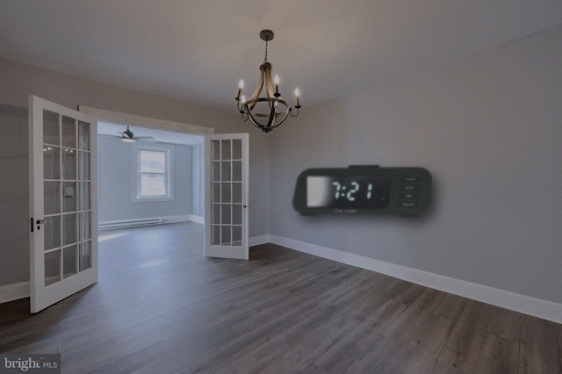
7:21
